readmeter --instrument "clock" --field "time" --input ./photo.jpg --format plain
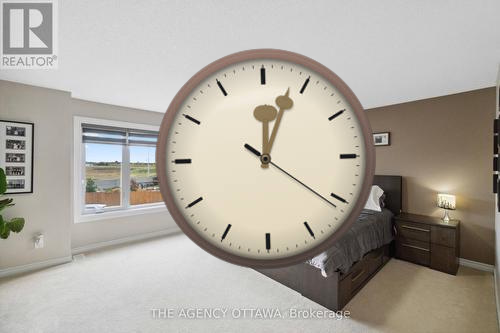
12:03:21
